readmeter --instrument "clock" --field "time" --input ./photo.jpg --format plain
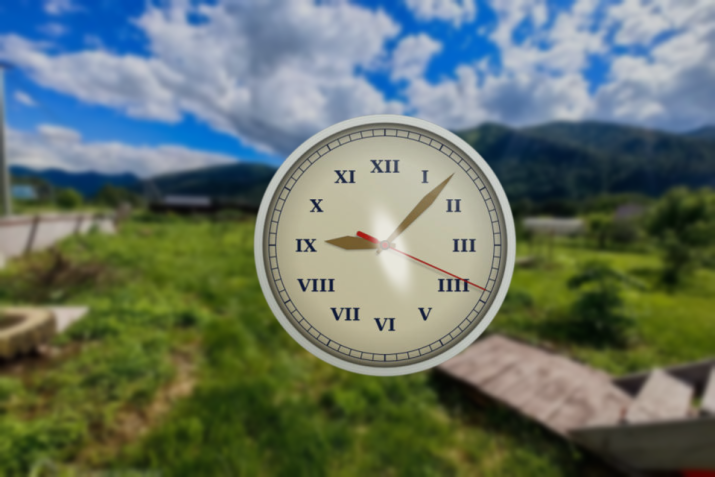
9:07:19
